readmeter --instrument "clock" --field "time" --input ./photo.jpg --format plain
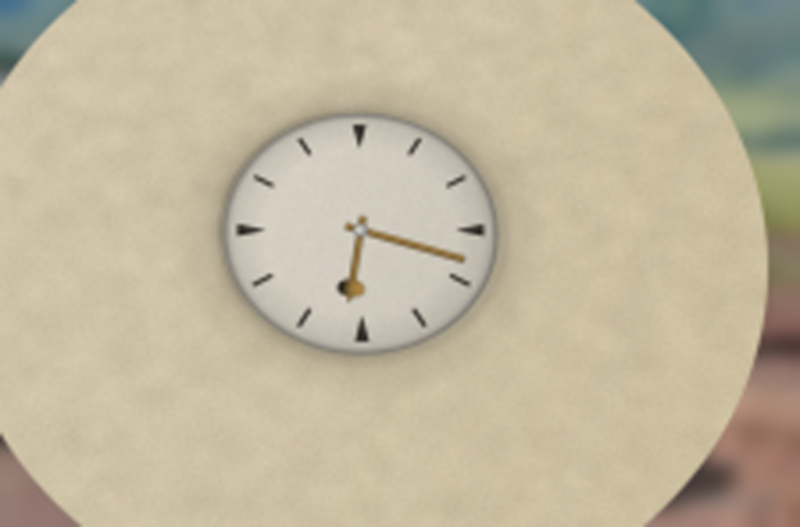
6:18
